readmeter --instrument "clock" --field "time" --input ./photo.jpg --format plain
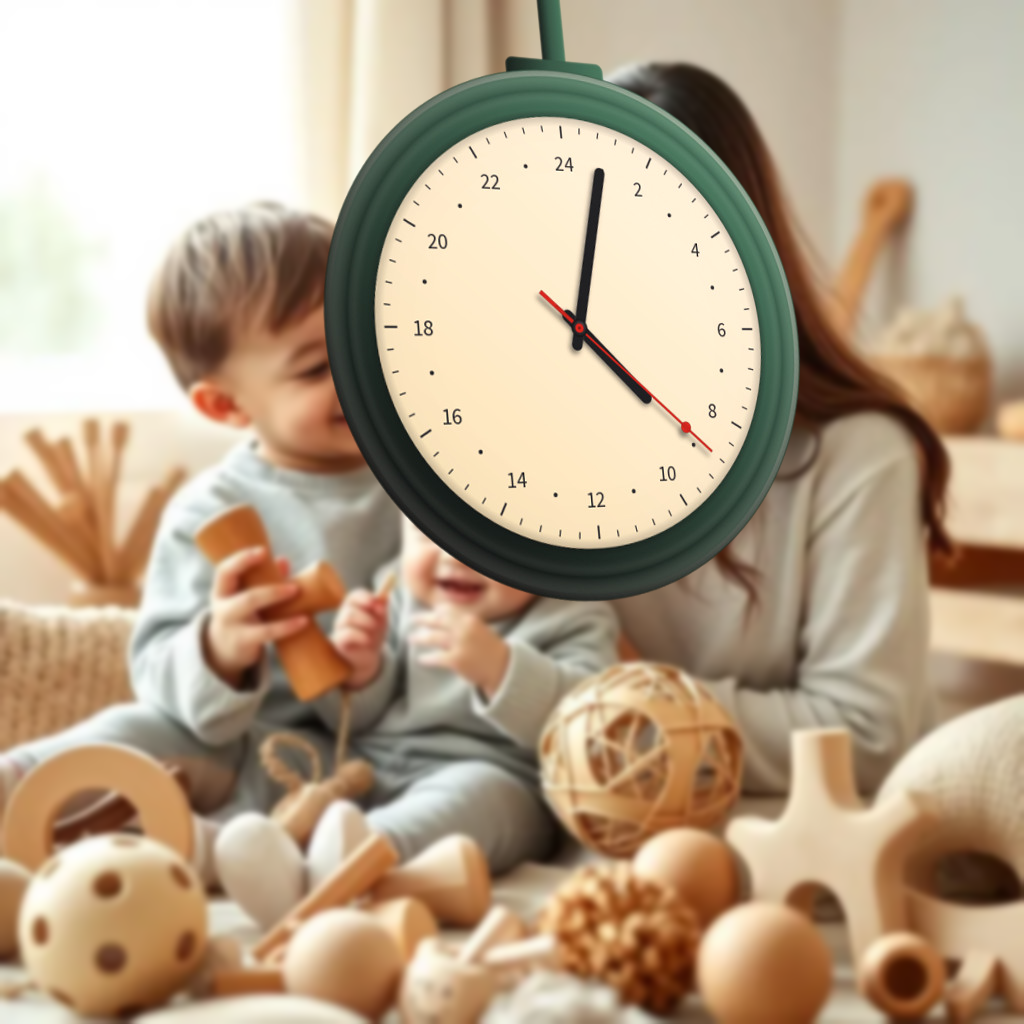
9:02:22
